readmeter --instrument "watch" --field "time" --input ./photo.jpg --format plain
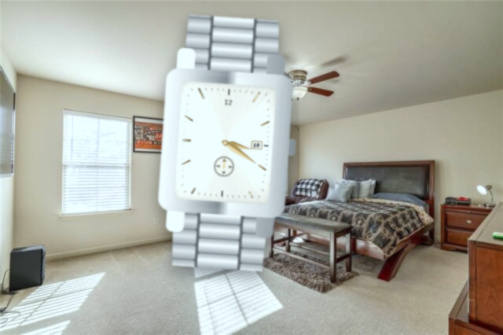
3:20
